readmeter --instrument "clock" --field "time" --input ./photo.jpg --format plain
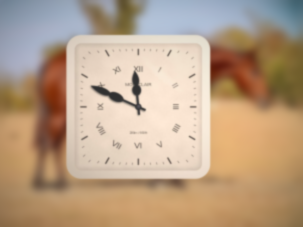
11:49
